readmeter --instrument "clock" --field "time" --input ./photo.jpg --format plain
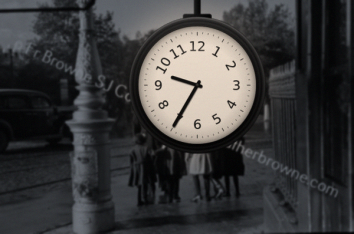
9:35
